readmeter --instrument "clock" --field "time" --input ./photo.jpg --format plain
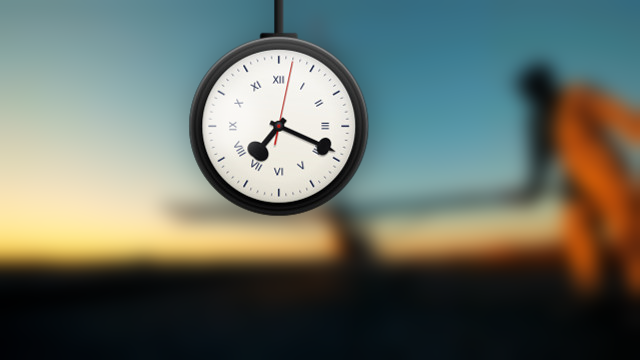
7:19:02
